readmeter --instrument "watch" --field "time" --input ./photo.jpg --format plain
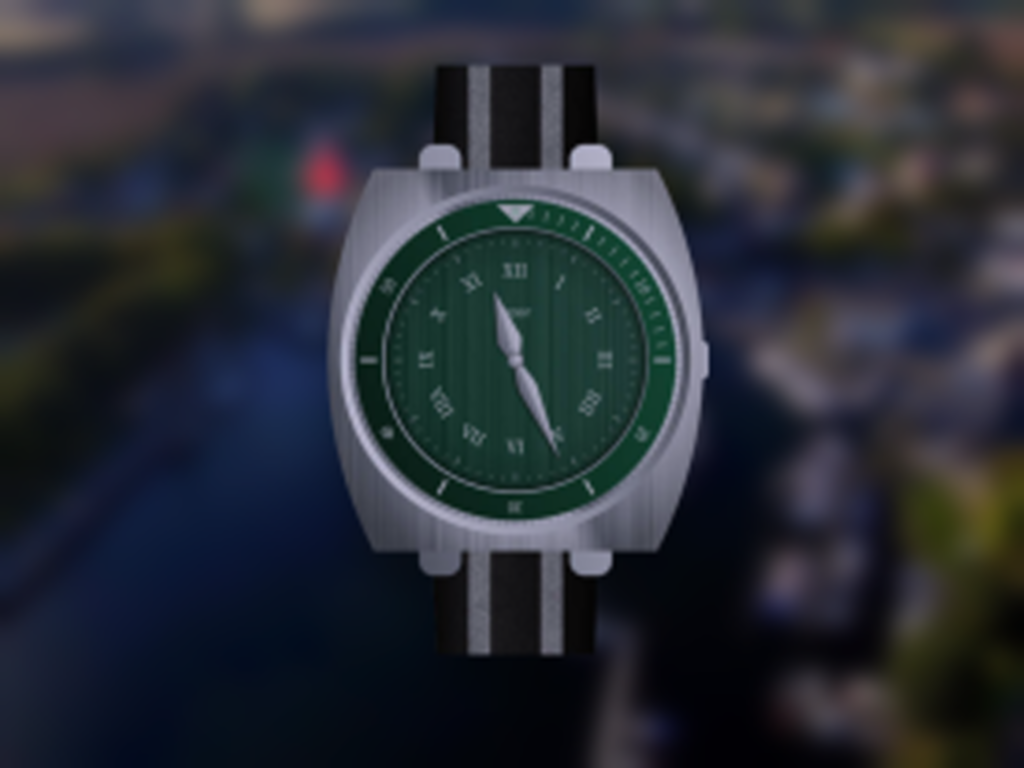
11:26
